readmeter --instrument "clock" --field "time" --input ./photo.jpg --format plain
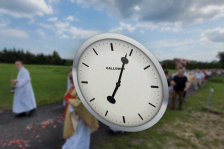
7:04
